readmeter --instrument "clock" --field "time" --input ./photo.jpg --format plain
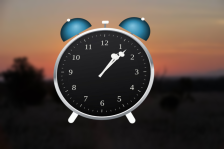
1:07
